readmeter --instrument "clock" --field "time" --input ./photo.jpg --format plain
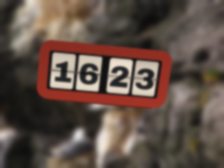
16:23
